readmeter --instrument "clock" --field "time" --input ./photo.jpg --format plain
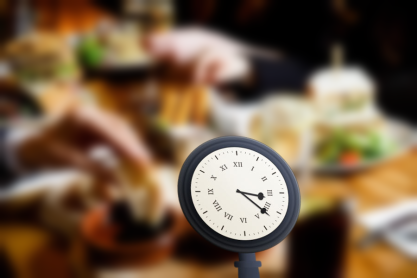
3:22
